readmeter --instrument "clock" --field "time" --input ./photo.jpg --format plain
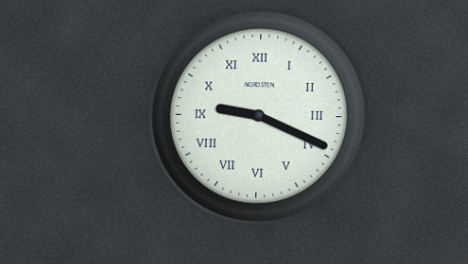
9:19
